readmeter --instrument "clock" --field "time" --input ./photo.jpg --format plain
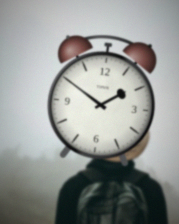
1:50
